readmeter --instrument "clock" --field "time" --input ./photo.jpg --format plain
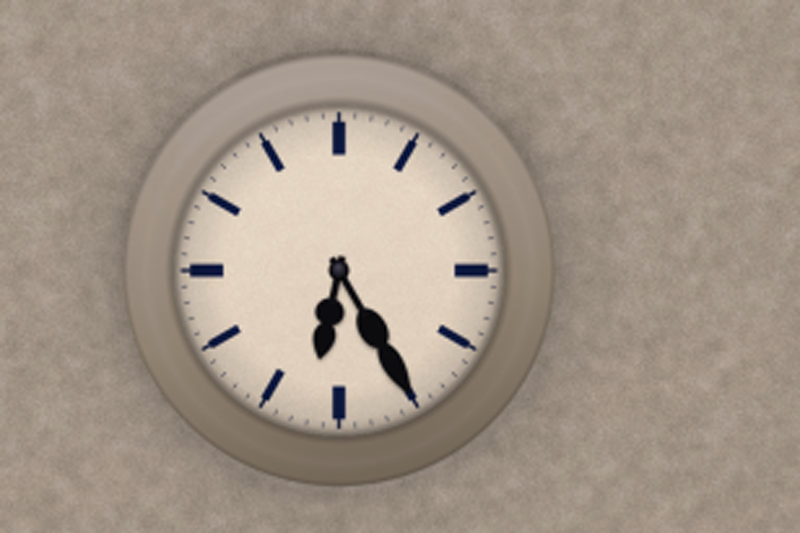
6:25
